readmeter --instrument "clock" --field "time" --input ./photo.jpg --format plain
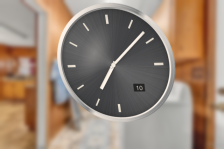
7:08
